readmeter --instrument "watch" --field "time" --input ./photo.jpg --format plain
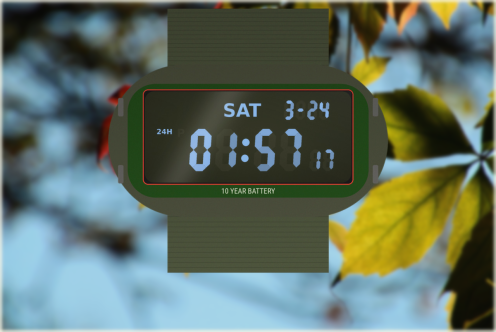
1:57:17
